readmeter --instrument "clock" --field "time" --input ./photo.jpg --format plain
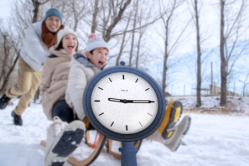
9:15
